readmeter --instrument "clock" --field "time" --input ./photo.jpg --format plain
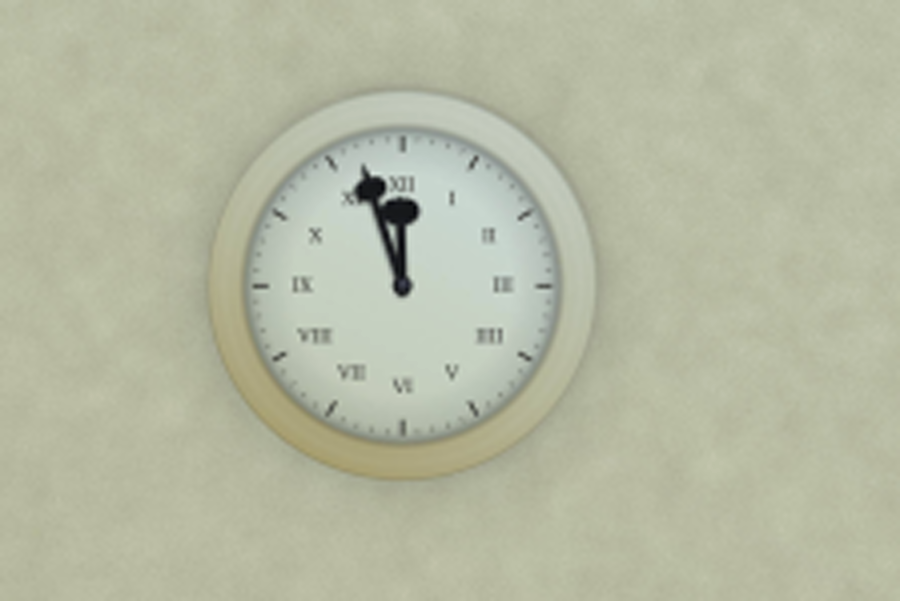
11:57
